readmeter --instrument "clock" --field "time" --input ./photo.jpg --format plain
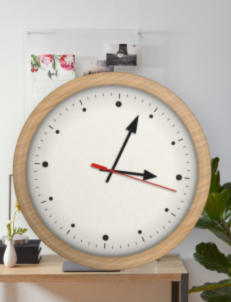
3:03:17
